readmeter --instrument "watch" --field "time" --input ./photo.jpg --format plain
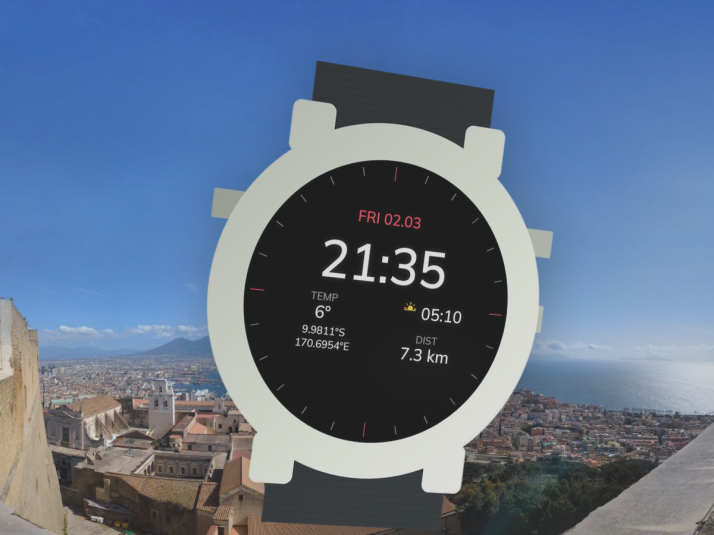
21:35
